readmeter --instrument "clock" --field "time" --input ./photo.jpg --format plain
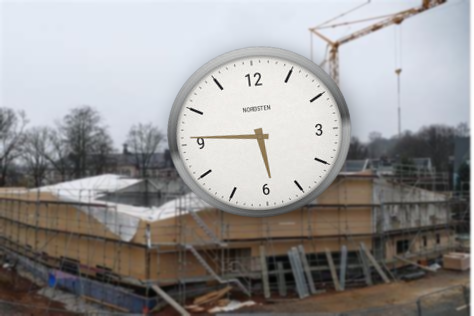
5:46
